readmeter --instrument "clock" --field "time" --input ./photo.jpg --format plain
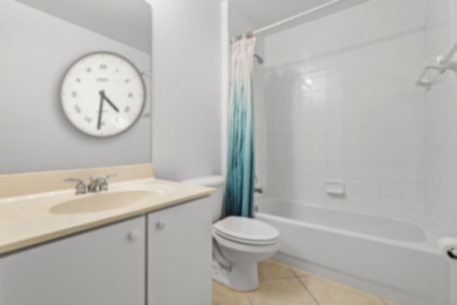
4:31
